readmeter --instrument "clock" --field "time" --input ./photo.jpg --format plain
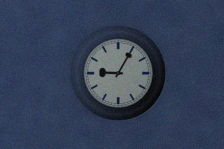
9:05
